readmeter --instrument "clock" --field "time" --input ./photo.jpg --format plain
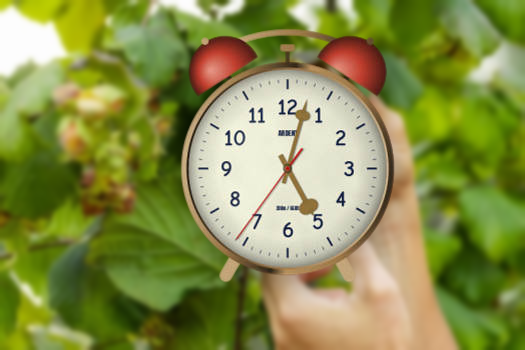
5:02:36
